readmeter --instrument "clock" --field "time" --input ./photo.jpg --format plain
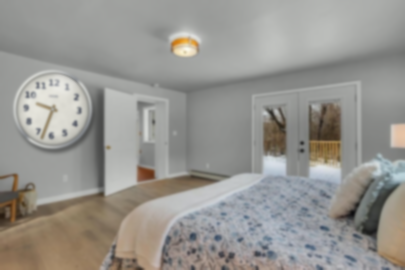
9:33
